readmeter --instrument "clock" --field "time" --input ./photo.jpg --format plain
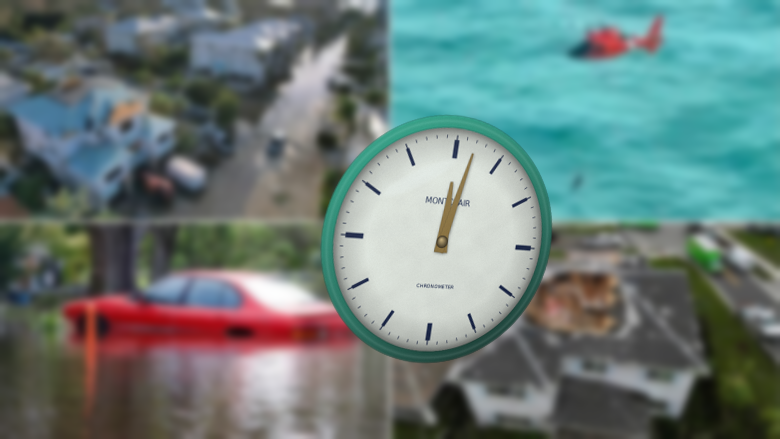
12:02
